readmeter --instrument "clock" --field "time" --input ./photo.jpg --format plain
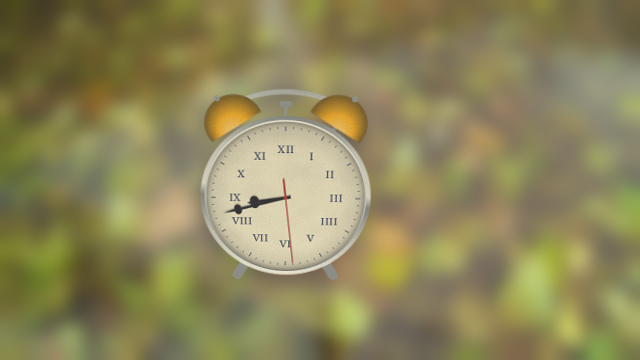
8:42:29
